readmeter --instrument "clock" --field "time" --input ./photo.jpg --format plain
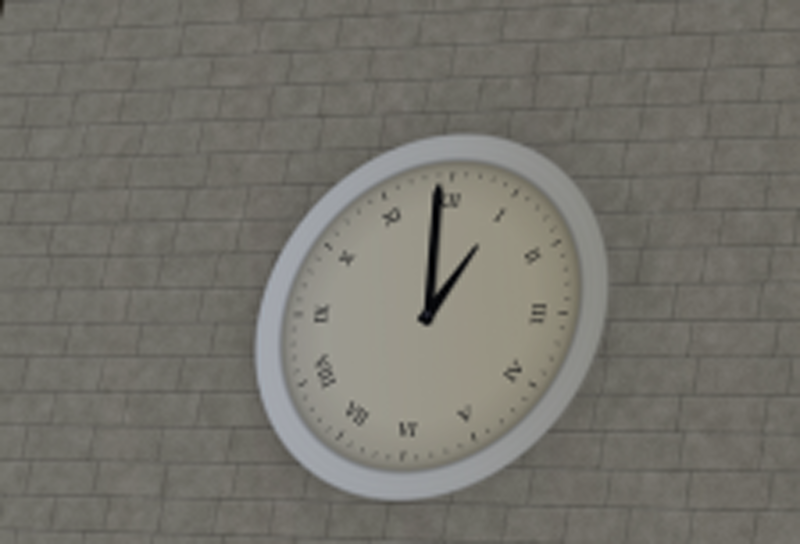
12:59
